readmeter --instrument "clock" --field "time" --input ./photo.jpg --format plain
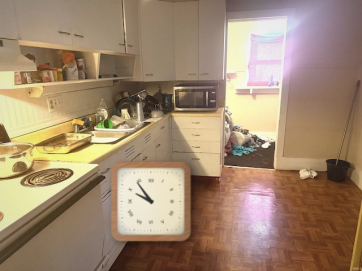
9:54
